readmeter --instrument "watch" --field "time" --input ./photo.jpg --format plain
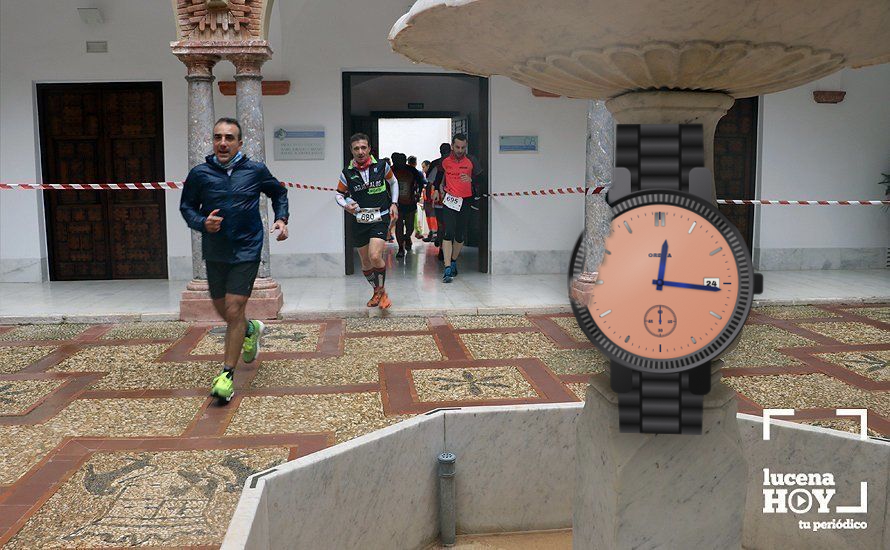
12:16
